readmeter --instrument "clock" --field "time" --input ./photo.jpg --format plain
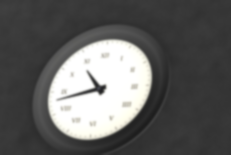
10:43
